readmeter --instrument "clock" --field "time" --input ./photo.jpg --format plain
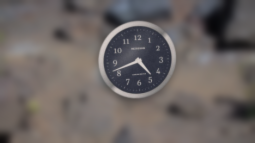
4:42
